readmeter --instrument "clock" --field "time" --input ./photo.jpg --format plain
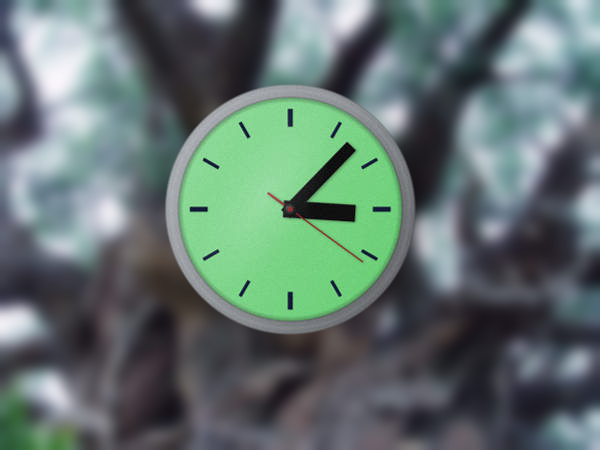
3:07:21
